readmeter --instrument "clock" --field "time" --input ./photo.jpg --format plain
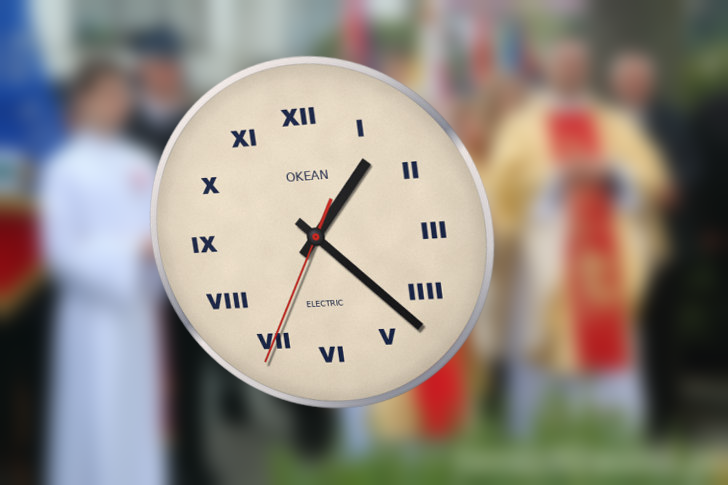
1:22:35
